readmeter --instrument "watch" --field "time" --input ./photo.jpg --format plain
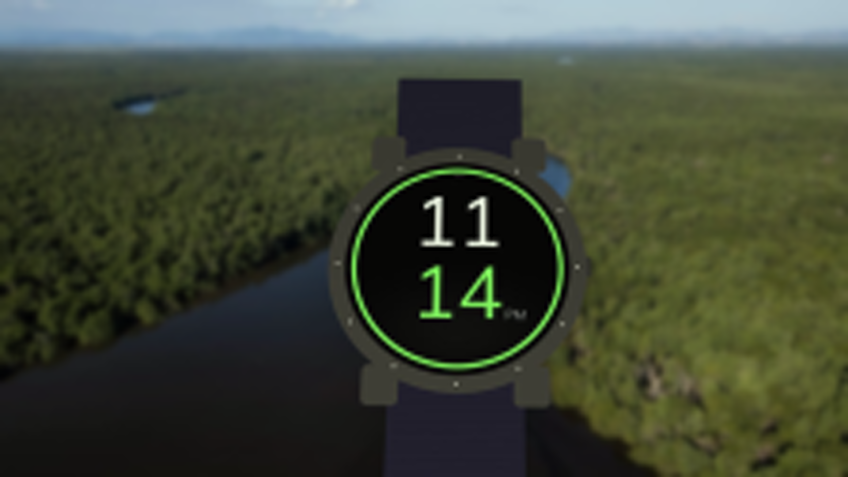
11:14
